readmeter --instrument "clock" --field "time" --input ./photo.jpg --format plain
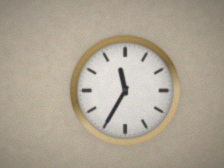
11:35
